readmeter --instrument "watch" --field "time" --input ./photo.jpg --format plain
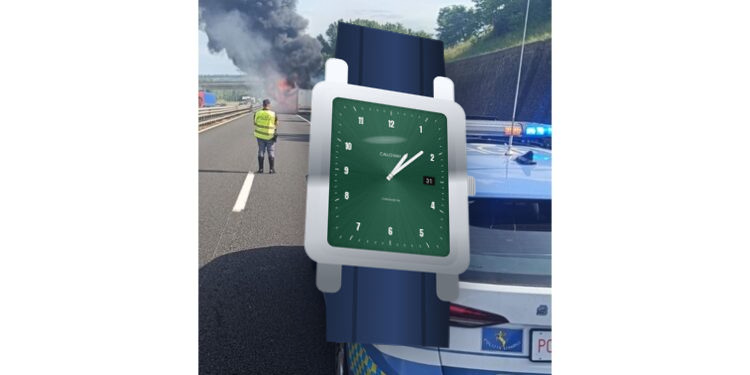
1:08
